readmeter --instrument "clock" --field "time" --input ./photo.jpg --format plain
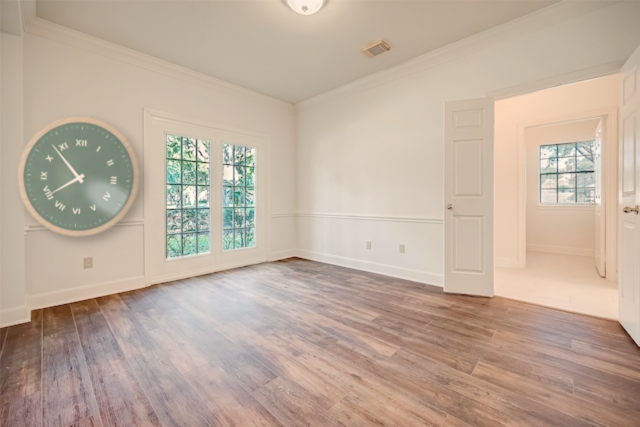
7:53
